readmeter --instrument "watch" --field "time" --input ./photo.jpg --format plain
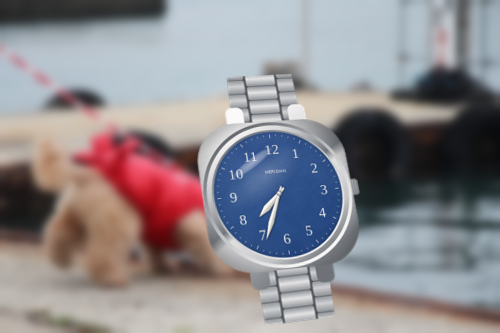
7:34
